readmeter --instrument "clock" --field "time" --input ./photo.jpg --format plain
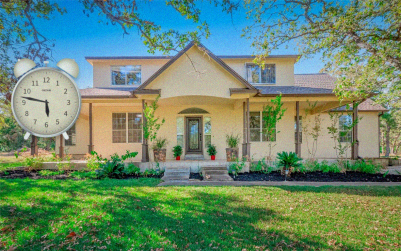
5:47
